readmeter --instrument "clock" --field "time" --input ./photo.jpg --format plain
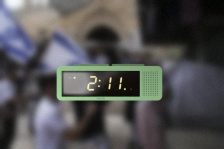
2:11
